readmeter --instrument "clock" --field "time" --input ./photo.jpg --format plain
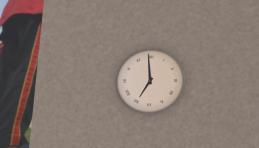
6:59
